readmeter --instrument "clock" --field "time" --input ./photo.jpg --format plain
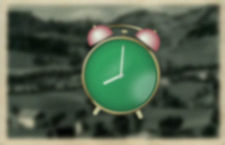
8:00
